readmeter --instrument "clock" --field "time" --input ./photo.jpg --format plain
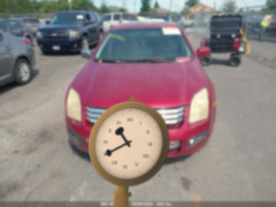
10:40
